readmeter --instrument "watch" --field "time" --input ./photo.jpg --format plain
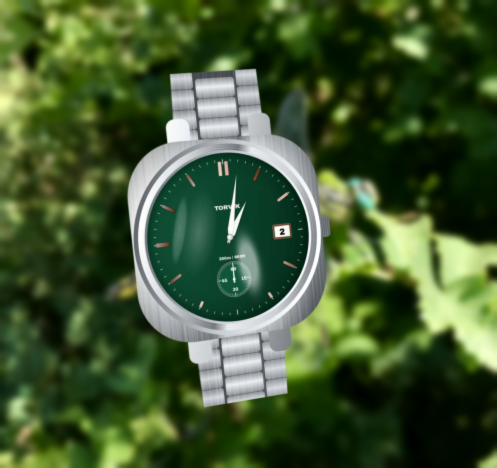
1:02
